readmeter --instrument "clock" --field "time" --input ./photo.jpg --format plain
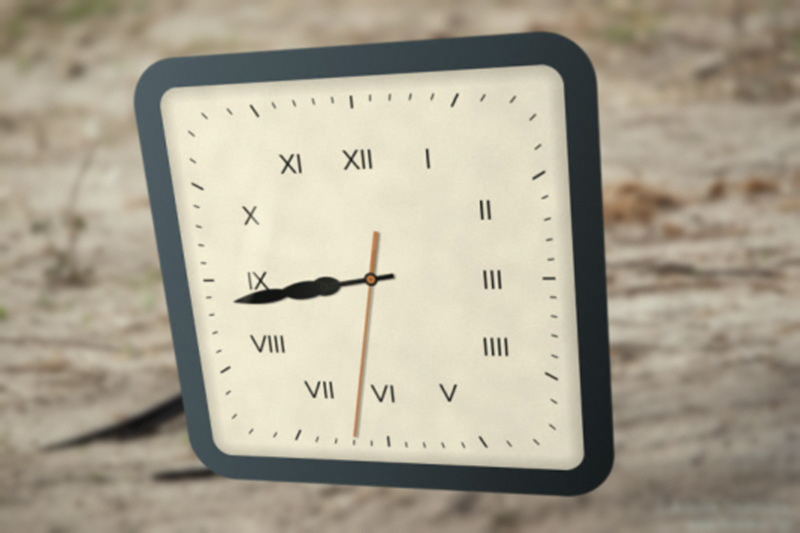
8:43:32
